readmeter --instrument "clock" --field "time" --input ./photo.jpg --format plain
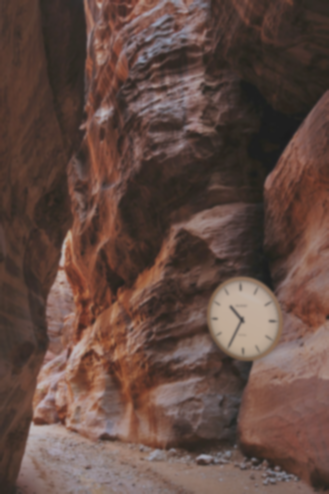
10:35
